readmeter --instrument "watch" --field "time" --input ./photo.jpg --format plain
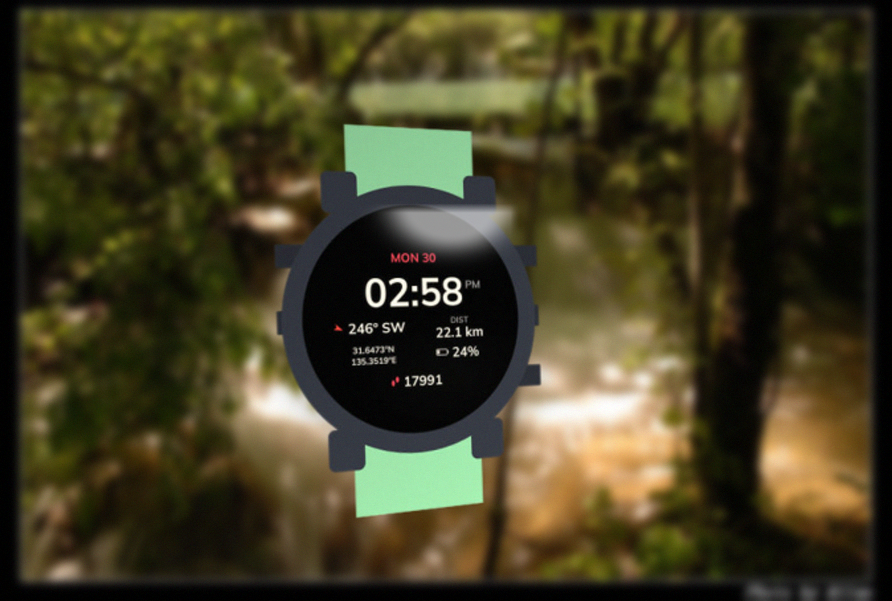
2:58
